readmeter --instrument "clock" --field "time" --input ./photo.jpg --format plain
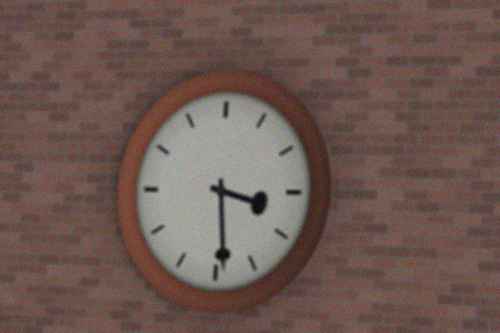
3:29
